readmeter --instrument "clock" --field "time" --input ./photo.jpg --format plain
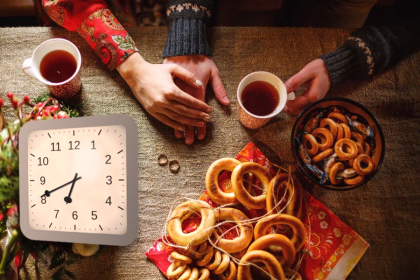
6:41
